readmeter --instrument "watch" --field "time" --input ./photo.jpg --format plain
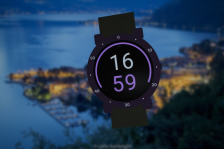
16:59
